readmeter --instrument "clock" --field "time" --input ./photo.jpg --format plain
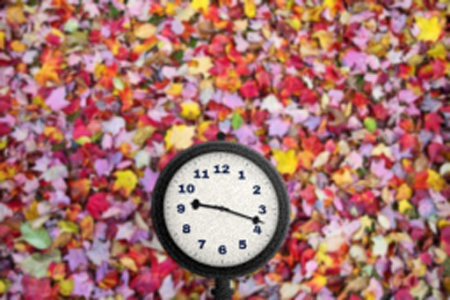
9:18
